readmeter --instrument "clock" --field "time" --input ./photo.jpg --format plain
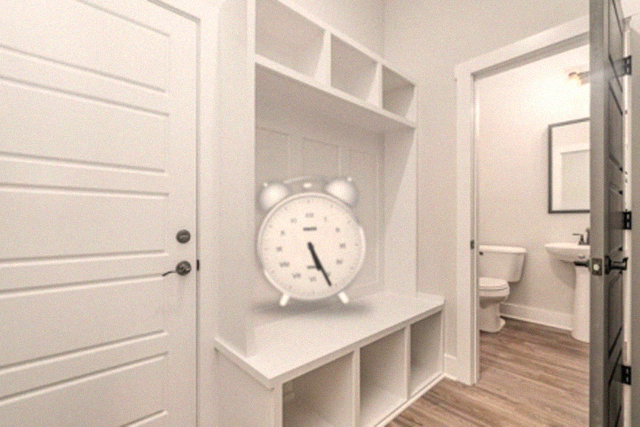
5:26
